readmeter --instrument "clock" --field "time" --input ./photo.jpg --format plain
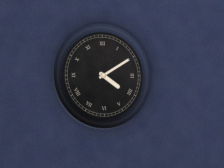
4:10
